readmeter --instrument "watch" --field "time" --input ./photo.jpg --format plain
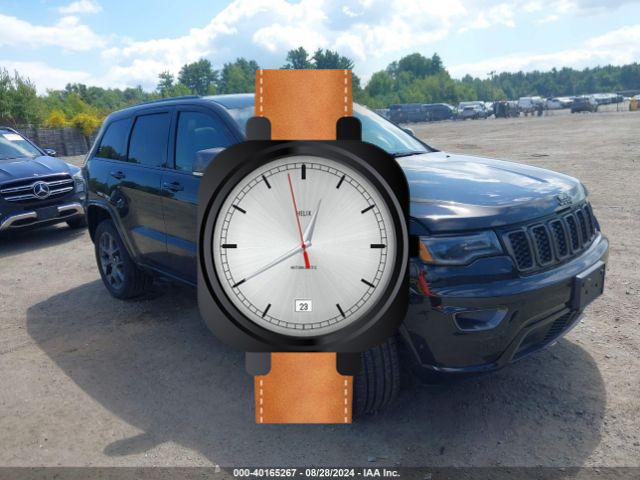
12:39:58
